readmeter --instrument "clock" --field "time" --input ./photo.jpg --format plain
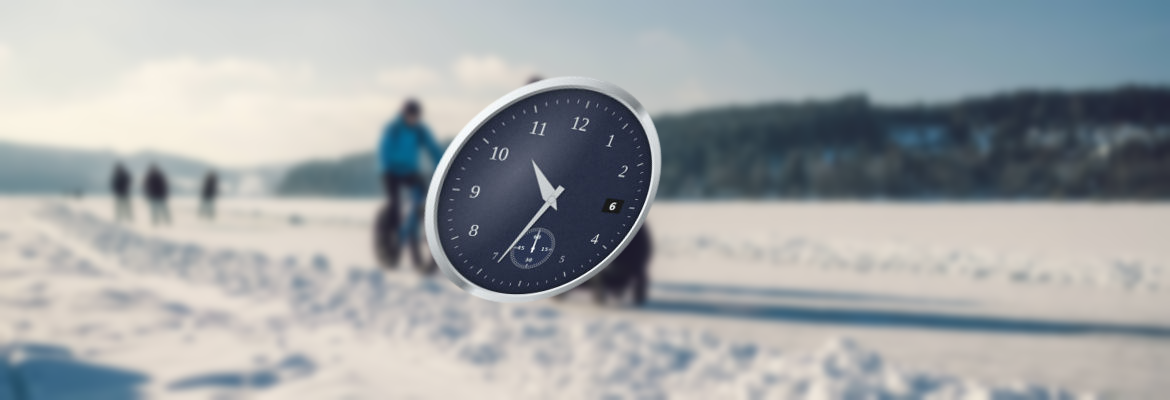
10:34
